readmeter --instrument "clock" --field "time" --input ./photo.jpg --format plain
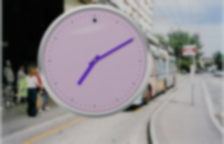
7:10
